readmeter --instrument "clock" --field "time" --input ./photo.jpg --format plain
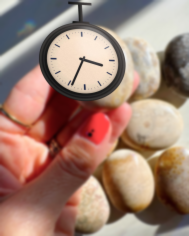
3:34
